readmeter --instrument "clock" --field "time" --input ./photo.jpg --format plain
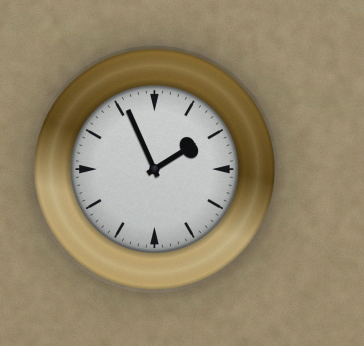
1:56
